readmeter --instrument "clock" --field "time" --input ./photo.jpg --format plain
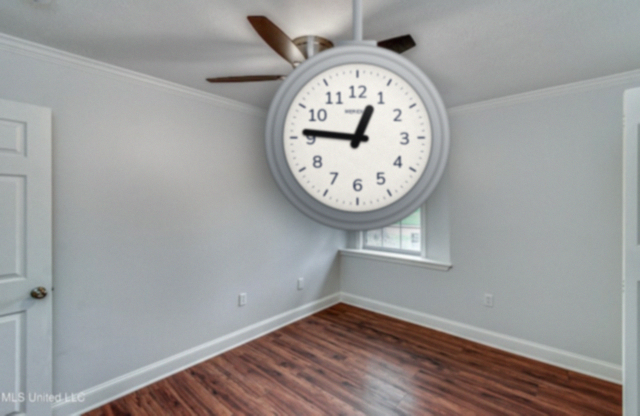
12:46
